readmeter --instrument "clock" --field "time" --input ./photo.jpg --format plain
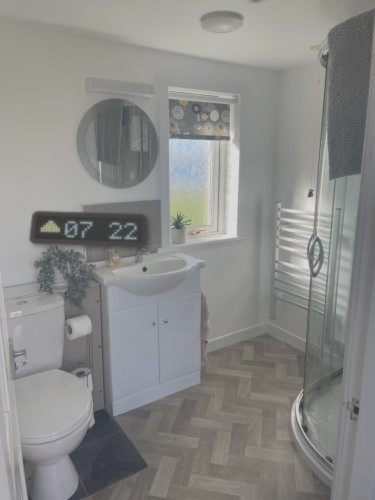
7:22
